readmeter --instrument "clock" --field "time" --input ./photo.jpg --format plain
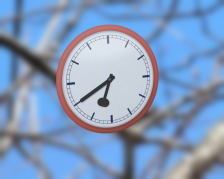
6:40
